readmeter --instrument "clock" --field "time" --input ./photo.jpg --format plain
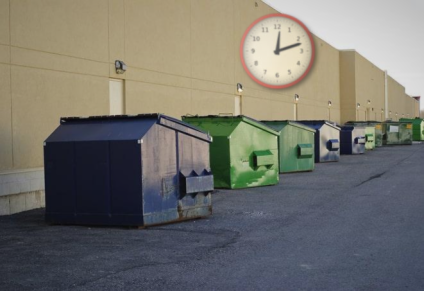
12:12
